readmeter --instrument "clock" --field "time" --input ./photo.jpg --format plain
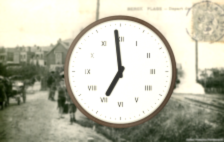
6:59
